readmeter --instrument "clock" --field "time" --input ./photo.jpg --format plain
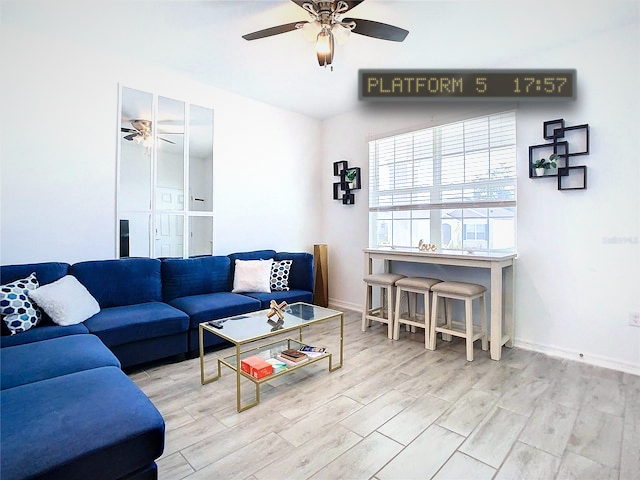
17:57
